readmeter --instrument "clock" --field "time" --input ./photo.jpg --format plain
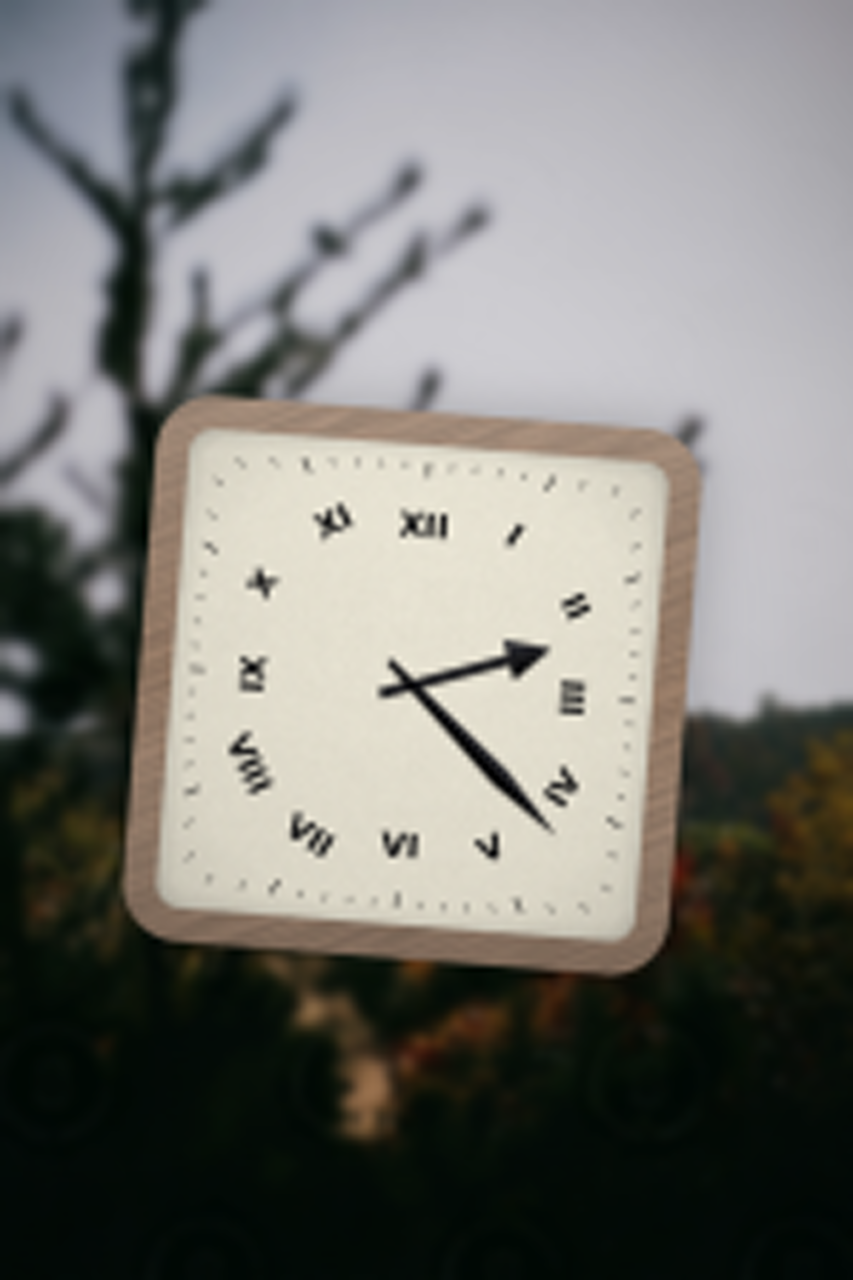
2:22
